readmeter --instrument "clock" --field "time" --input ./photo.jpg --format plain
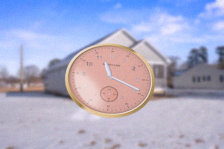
11:19
